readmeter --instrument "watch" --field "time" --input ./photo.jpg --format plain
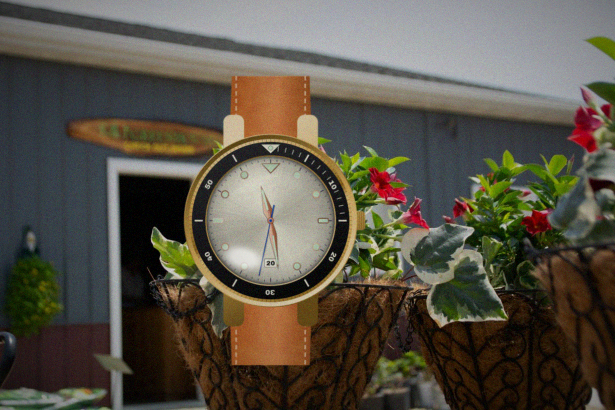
11:28:32
